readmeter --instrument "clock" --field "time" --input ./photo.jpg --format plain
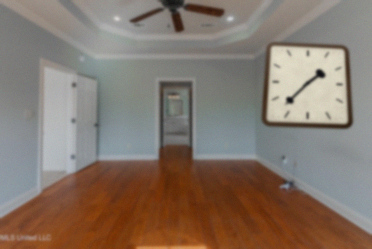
1:37
